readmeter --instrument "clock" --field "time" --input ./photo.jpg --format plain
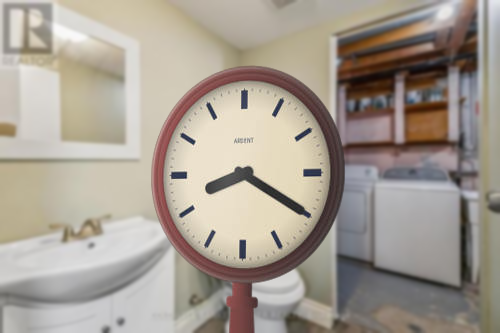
8:20
